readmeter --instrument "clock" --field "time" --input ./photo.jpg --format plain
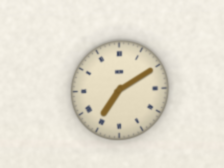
7:10
